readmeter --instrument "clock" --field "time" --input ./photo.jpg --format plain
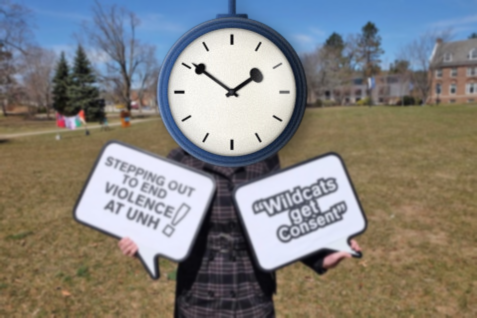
1:51
